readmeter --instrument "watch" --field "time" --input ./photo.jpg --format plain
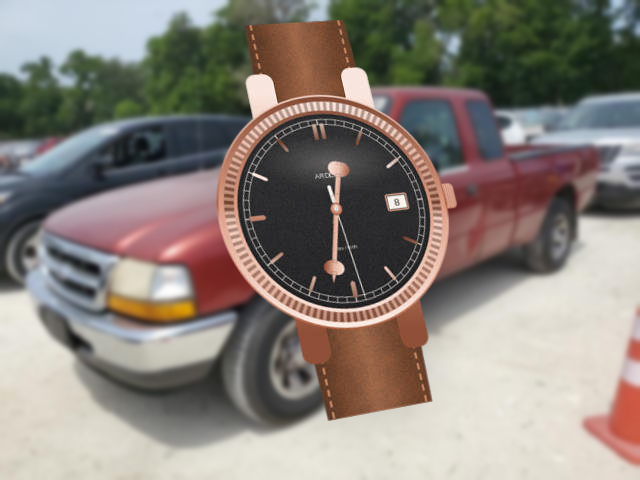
12:32:29
